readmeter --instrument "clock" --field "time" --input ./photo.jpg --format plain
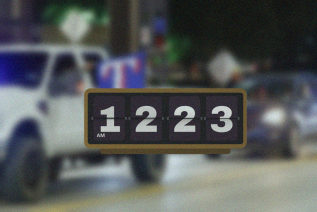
12:23
